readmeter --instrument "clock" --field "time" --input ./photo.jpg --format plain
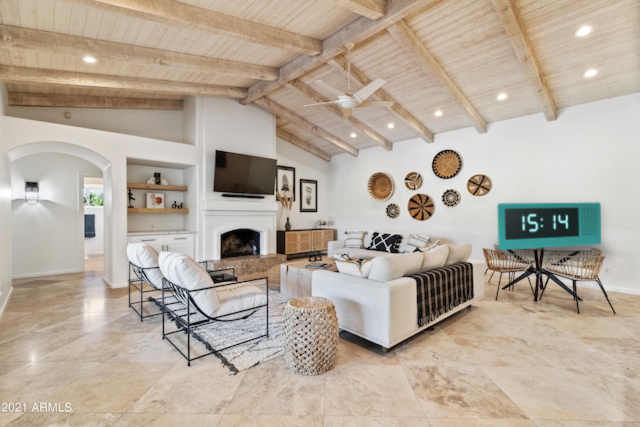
15:14
